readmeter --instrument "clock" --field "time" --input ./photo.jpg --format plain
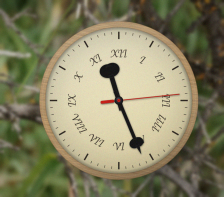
11:26:14
